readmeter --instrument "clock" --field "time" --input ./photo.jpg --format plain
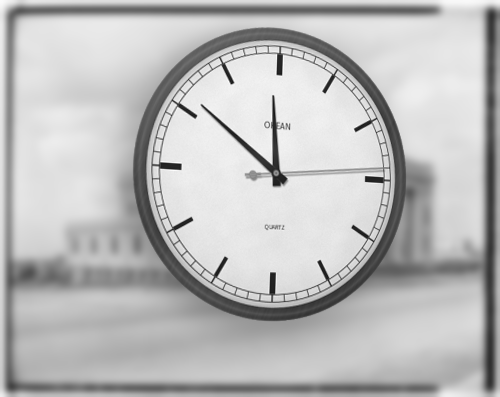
11:51:14
